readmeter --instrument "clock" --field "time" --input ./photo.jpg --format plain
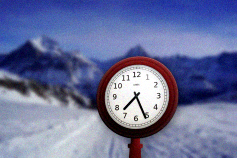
7:26
